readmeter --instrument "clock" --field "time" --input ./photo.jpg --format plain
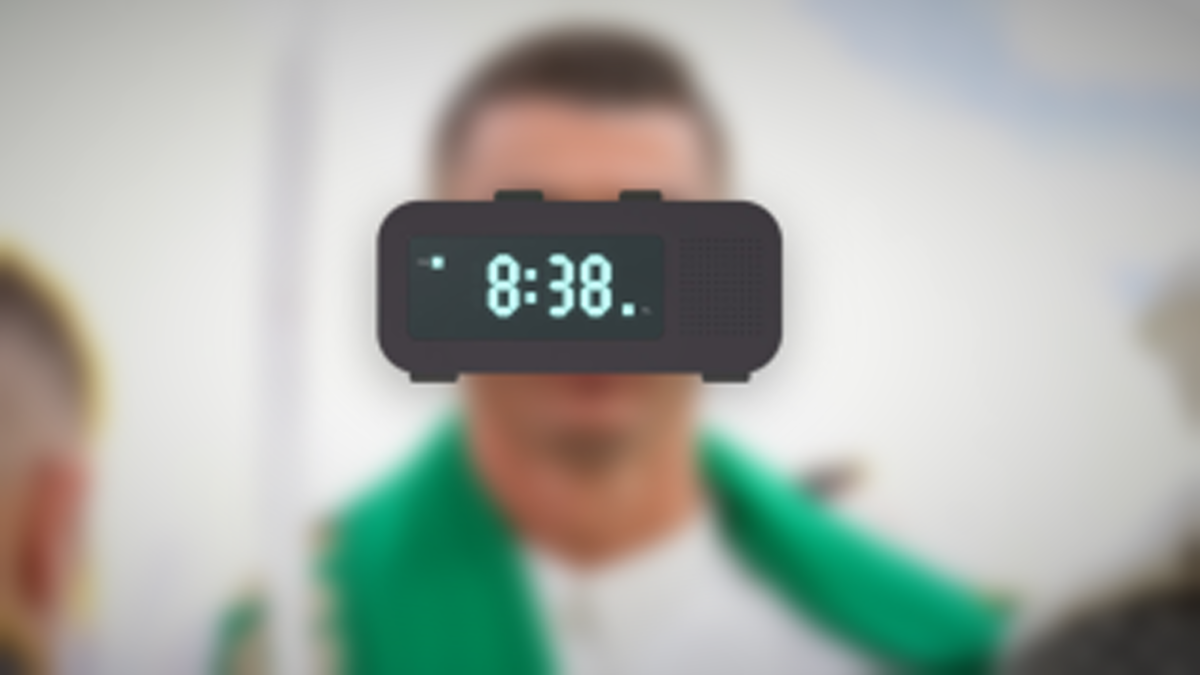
8:38
